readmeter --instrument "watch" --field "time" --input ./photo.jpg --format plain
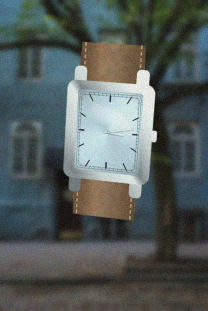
3:13
